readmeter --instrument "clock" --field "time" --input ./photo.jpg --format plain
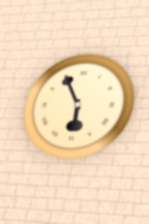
5:55
